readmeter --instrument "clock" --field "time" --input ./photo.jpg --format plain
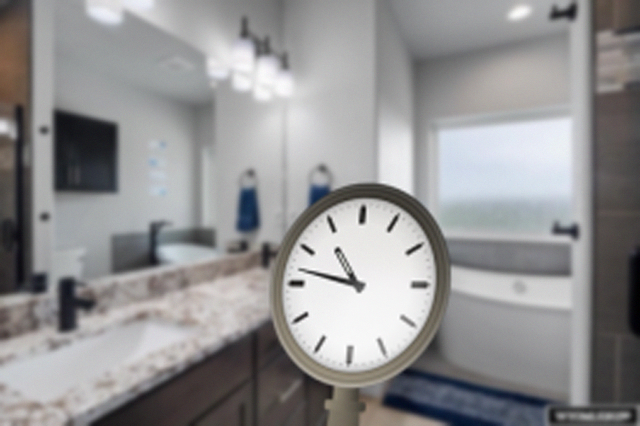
10:47
